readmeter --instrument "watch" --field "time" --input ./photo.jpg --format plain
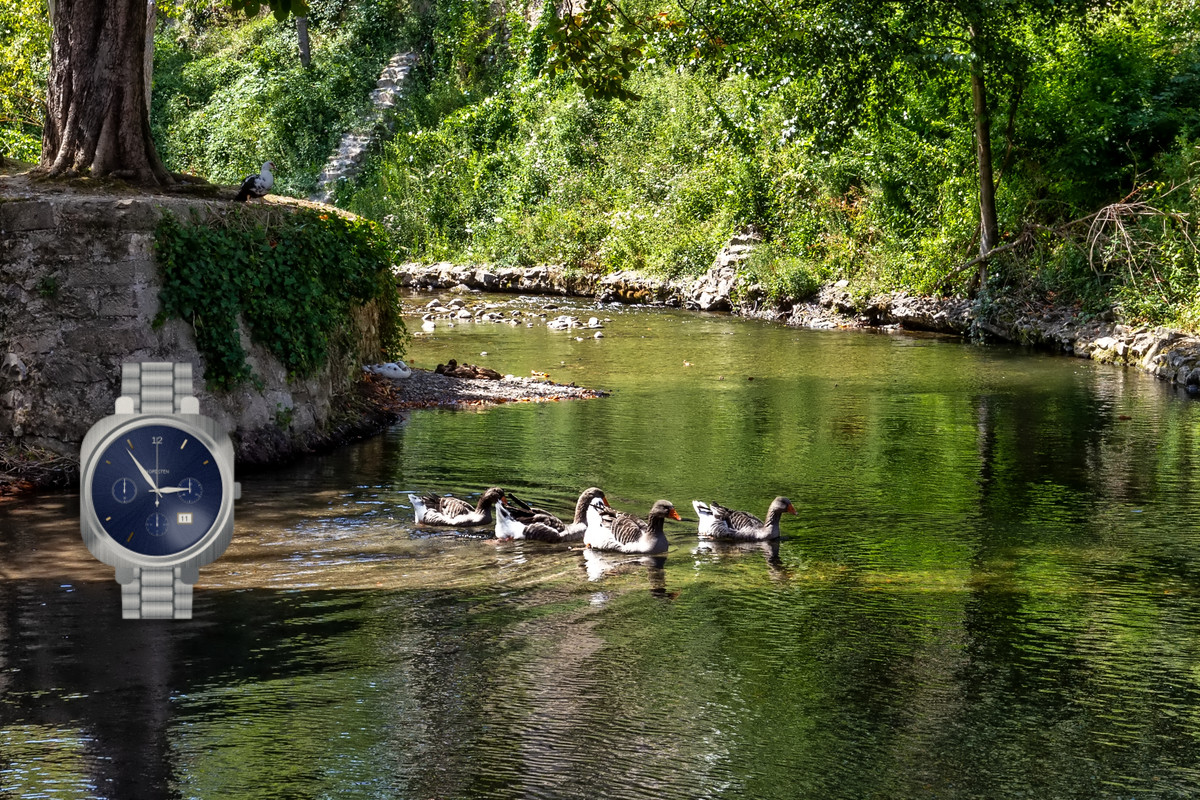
2:54
